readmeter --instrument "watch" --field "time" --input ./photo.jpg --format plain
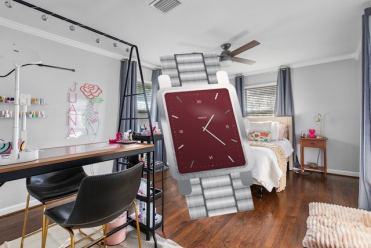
1:23
